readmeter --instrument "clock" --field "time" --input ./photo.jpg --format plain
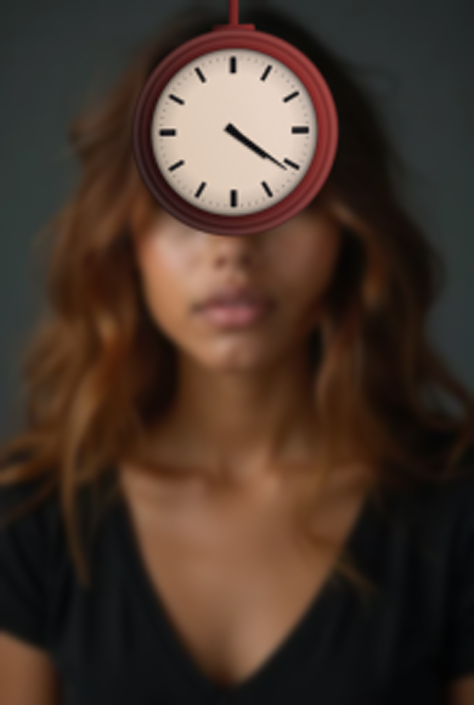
4:21
